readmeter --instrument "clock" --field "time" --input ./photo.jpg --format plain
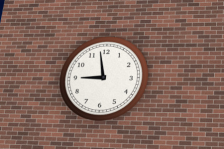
8:58
